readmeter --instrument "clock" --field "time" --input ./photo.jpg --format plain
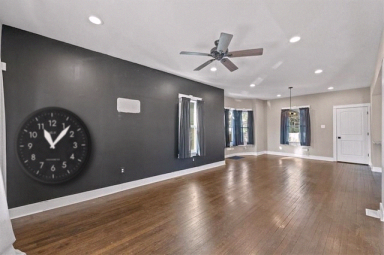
11:07
